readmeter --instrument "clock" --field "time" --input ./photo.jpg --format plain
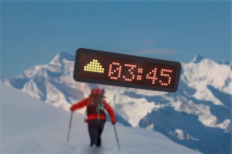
3:45
